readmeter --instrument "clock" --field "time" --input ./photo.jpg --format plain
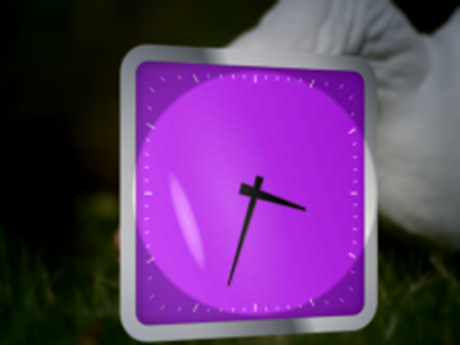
3:33
